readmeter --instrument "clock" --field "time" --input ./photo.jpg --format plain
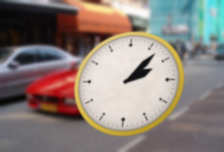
2:07
